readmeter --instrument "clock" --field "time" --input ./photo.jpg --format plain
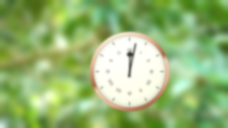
12:02
